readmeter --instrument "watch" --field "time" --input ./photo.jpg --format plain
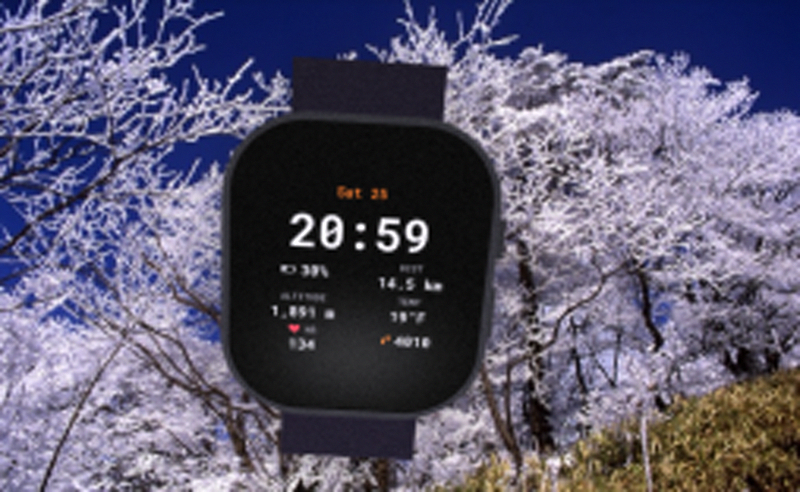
20:59
